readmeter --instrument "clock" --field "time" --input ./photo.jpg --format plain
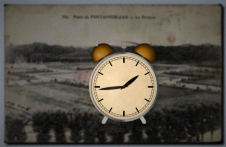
1:44
